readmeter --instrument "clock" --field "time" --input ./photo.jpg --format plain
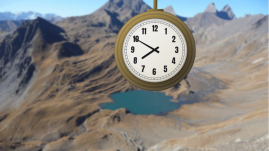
7:50
